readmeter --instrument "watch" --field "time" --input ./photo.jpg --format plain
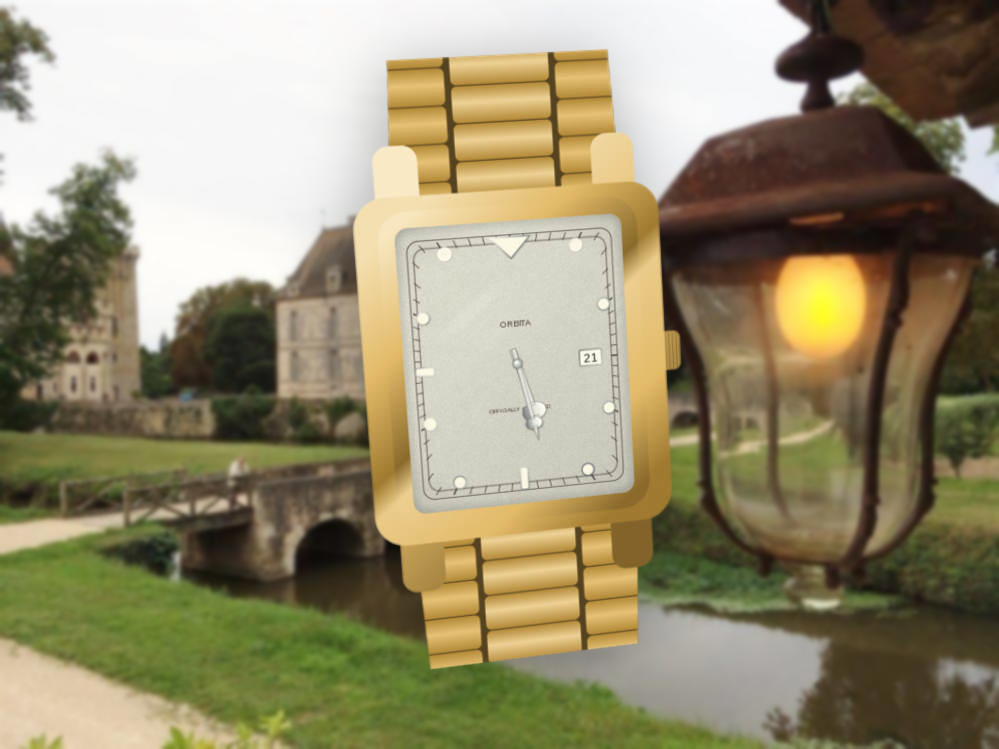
5:28
